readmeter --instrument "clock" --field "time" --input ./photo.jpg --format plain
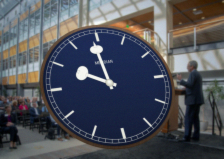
9:59
